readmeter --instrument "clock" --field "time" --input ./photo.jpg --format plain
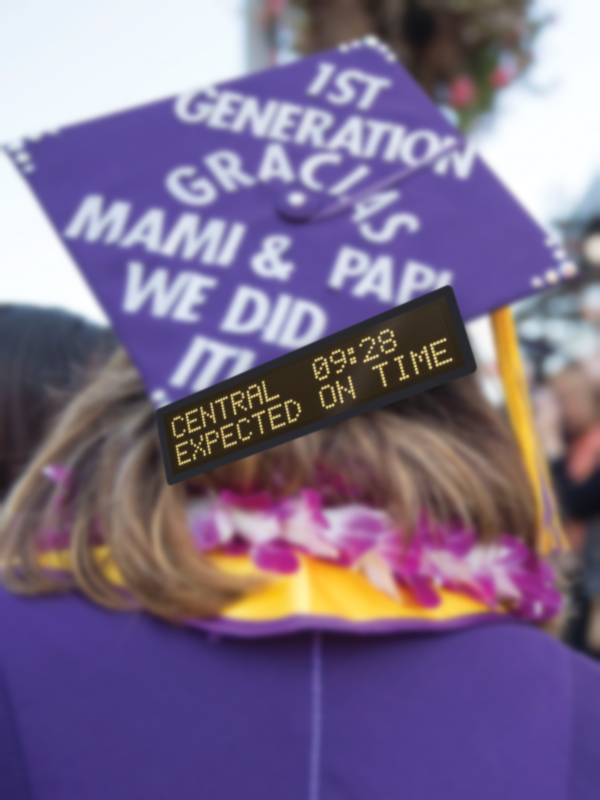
9:28
